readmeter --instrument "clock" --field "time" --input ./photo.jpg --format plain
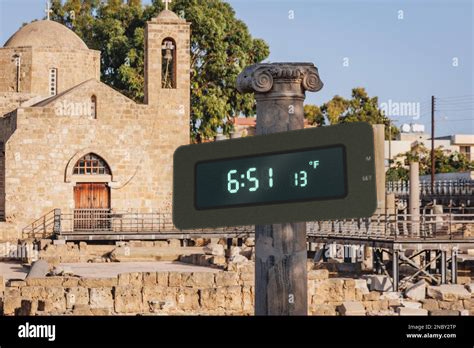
6:51
